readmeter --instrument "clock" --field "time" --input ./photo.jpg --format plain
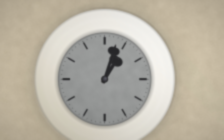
1:03
